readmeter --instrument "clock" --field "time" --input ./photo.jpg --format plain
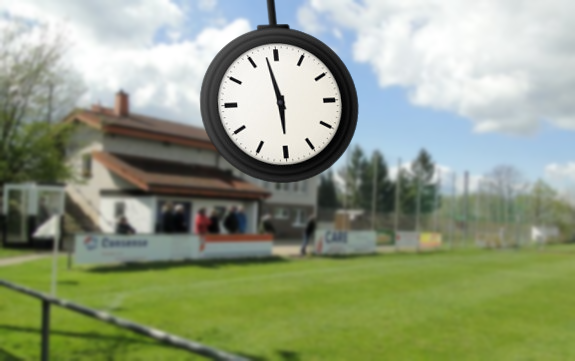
5:58
